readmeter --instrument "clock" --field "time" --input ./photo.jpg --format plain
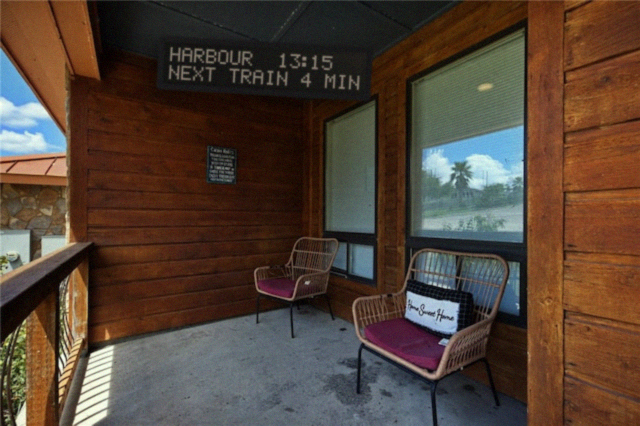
13:15
